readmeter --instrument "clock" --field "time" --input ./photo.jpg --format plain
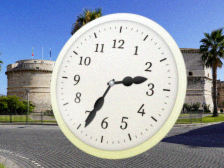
2:34
